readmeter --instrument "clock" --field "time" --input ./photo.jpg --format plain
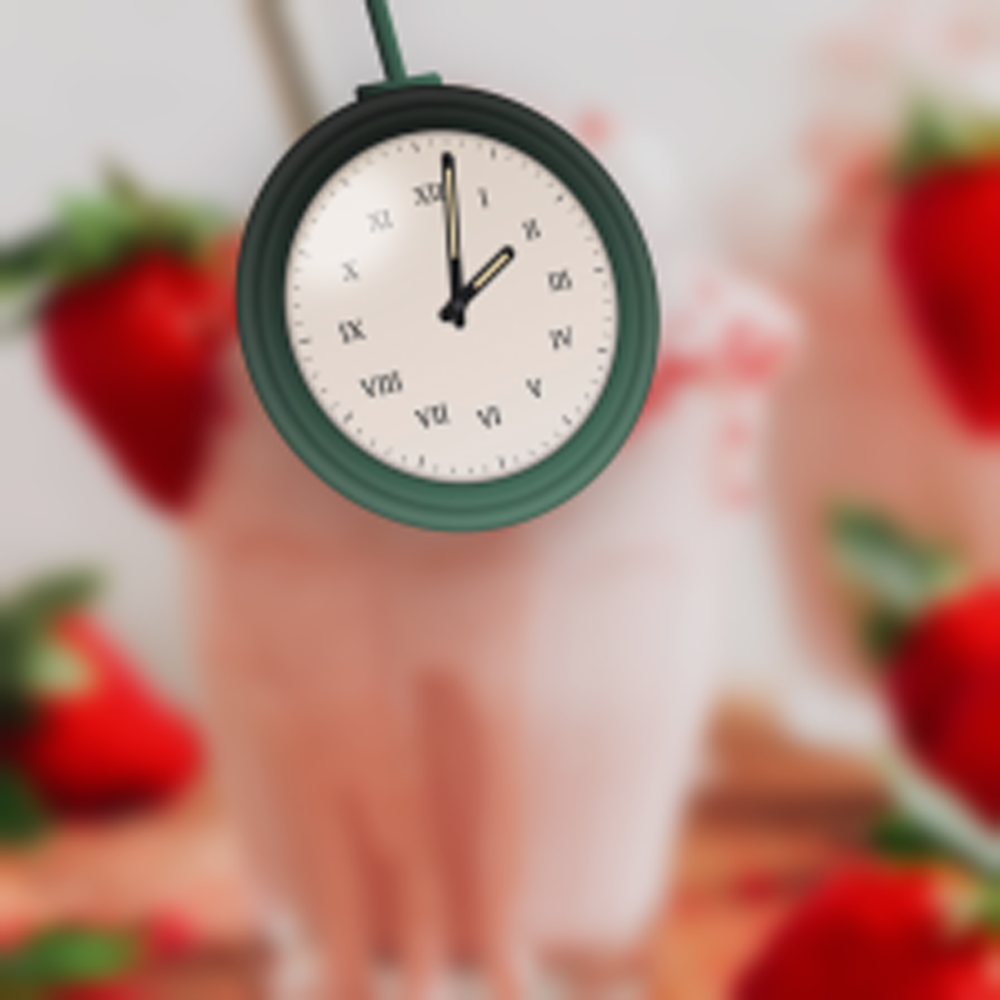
2:02
